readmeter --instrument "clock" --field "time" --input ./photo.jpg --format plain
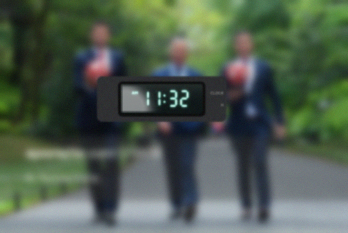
11:32
